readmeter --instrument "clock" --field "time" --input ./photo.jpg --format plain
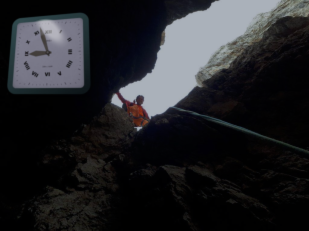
8:57
